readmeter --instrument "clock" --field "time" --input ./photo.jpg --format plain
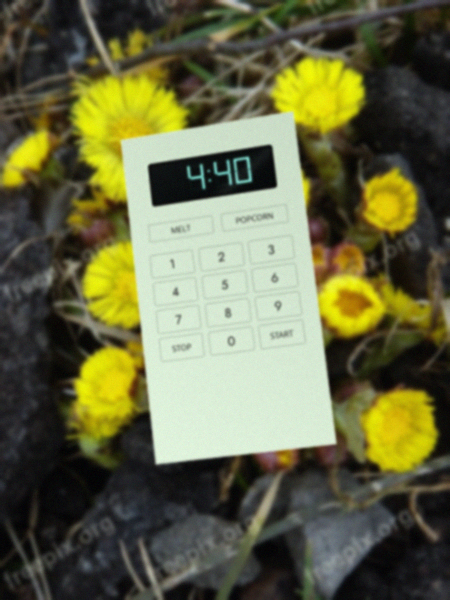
4:40
